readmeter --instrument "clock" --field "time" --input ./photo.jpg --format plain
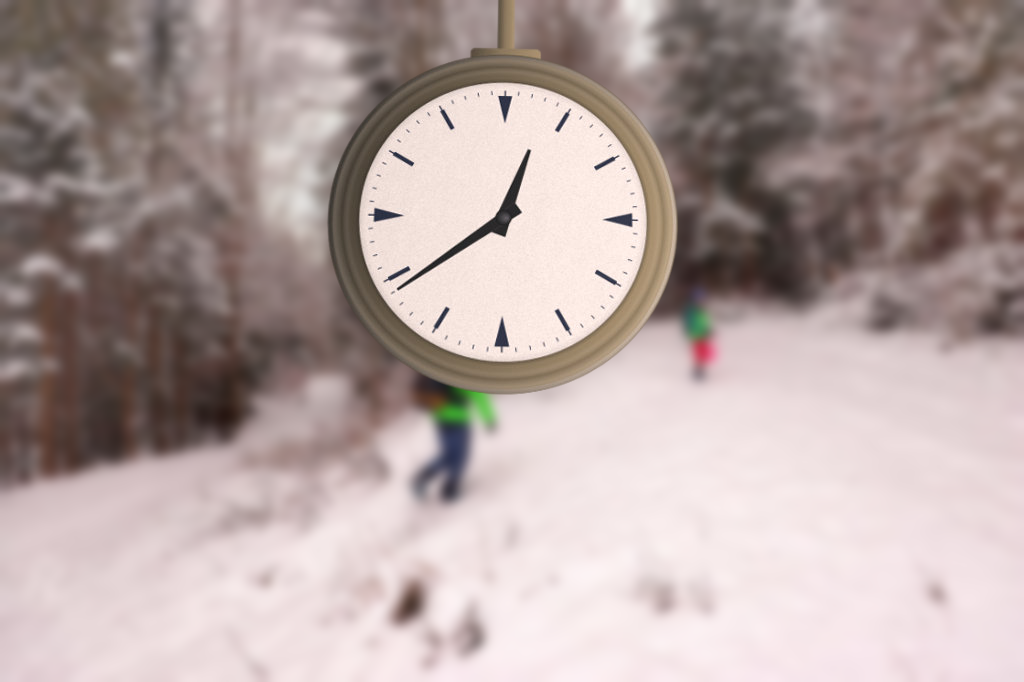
12:39
